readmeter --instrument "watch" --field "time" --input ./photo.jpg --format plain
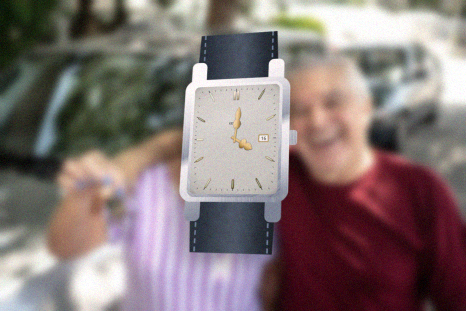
4:01
